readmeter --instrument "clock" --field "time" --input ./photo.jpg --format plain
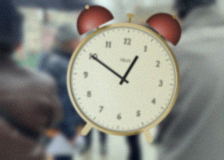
12:50
